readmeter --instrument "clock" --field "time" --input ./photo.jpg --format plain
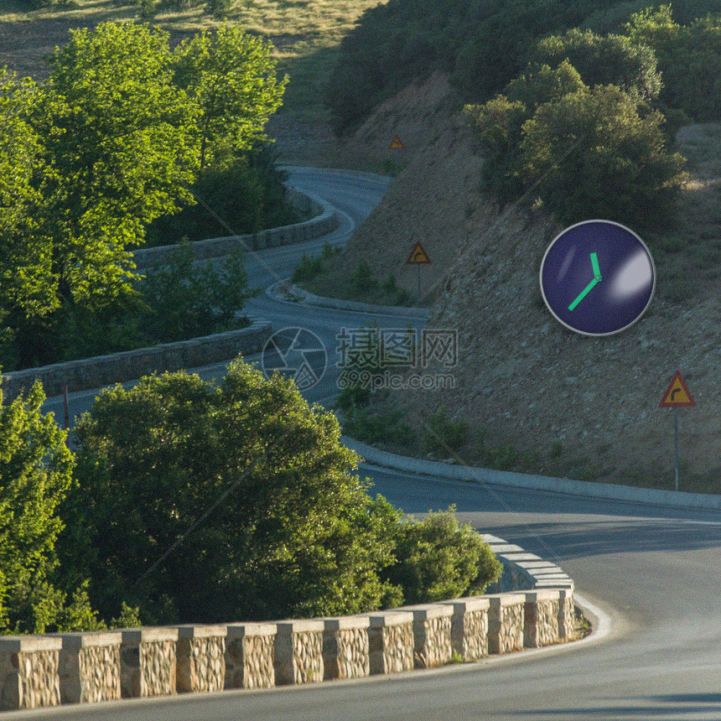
11:37
